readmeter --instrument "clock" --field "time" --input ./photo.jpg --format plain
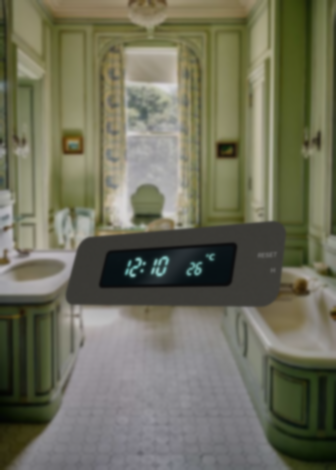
12:10
